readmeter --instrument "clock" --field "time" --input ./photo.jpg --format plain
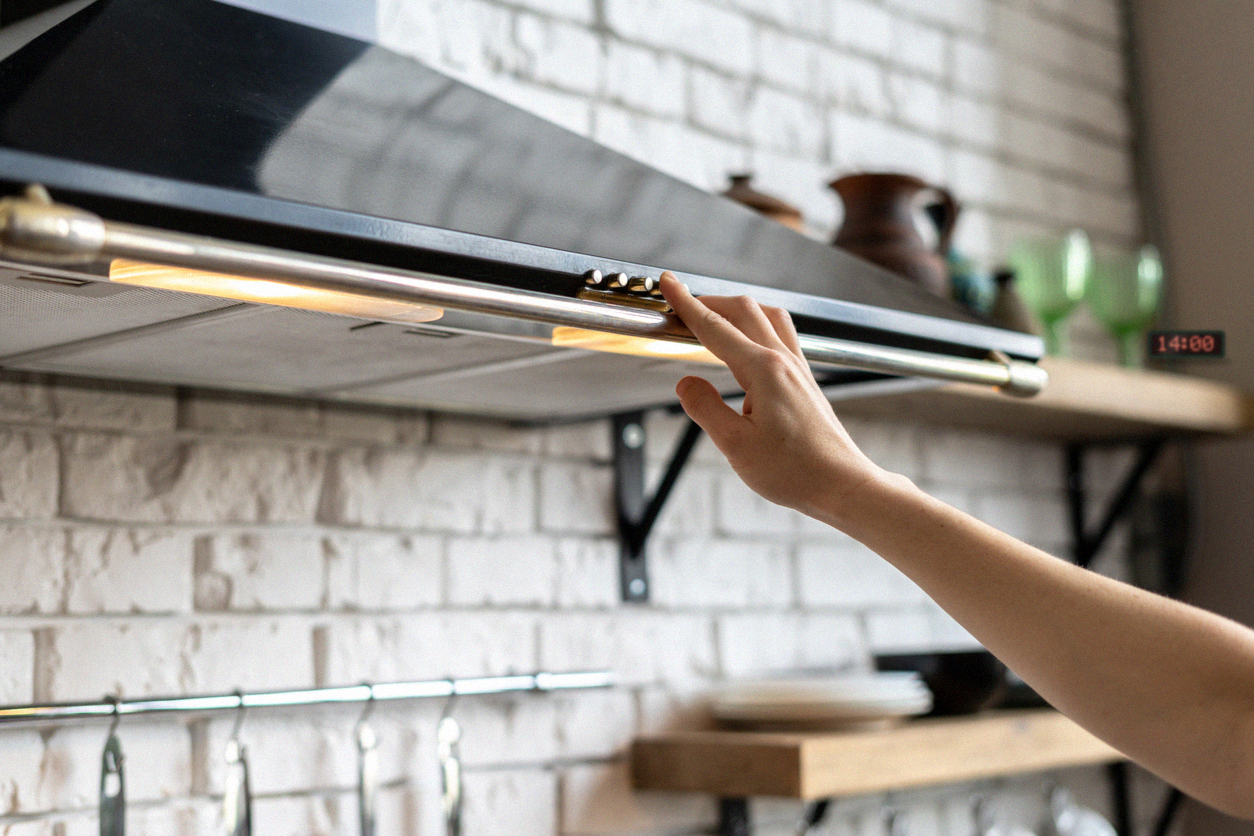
14:00
